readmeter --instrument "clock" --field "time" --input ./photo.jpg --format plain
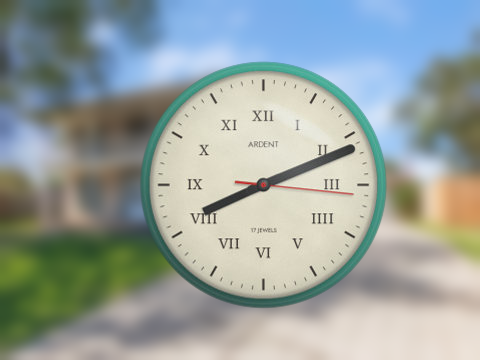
8:11:16
